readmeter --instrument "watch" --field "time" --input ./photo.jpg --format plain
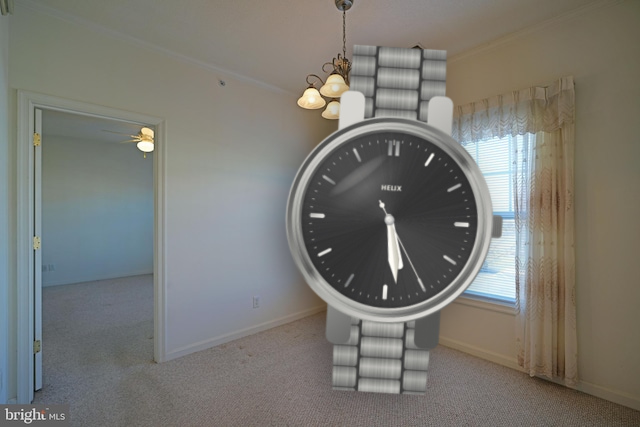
5:28:25
